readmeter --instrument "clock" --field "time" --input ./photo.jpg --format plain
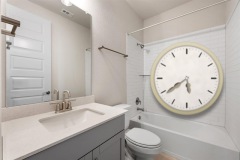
5:39
